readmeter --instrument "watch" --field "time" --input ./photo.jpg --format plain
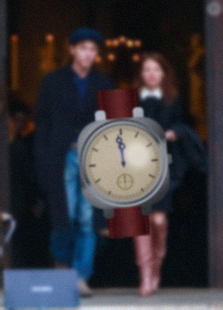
11:59
